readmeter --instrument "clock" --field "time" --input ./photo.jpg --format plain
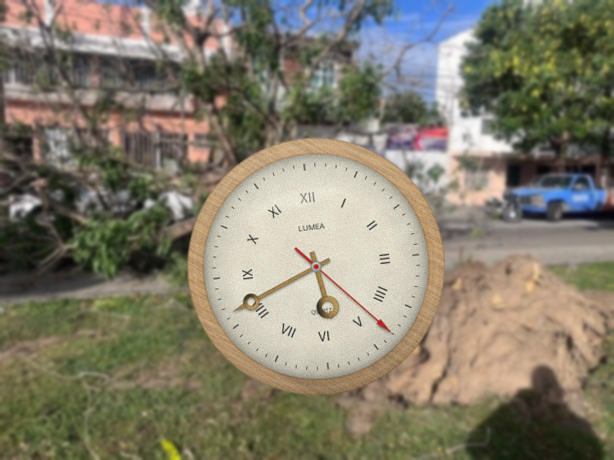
5:41:23
